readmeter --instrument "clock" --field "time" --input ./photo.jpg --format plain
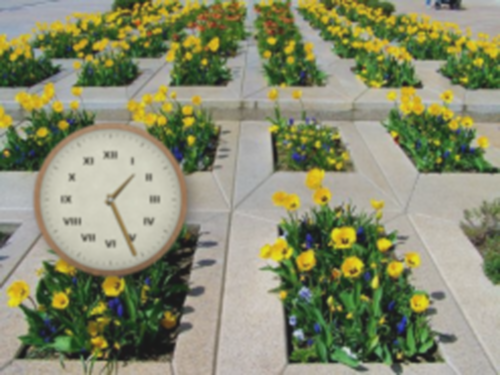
1:26
